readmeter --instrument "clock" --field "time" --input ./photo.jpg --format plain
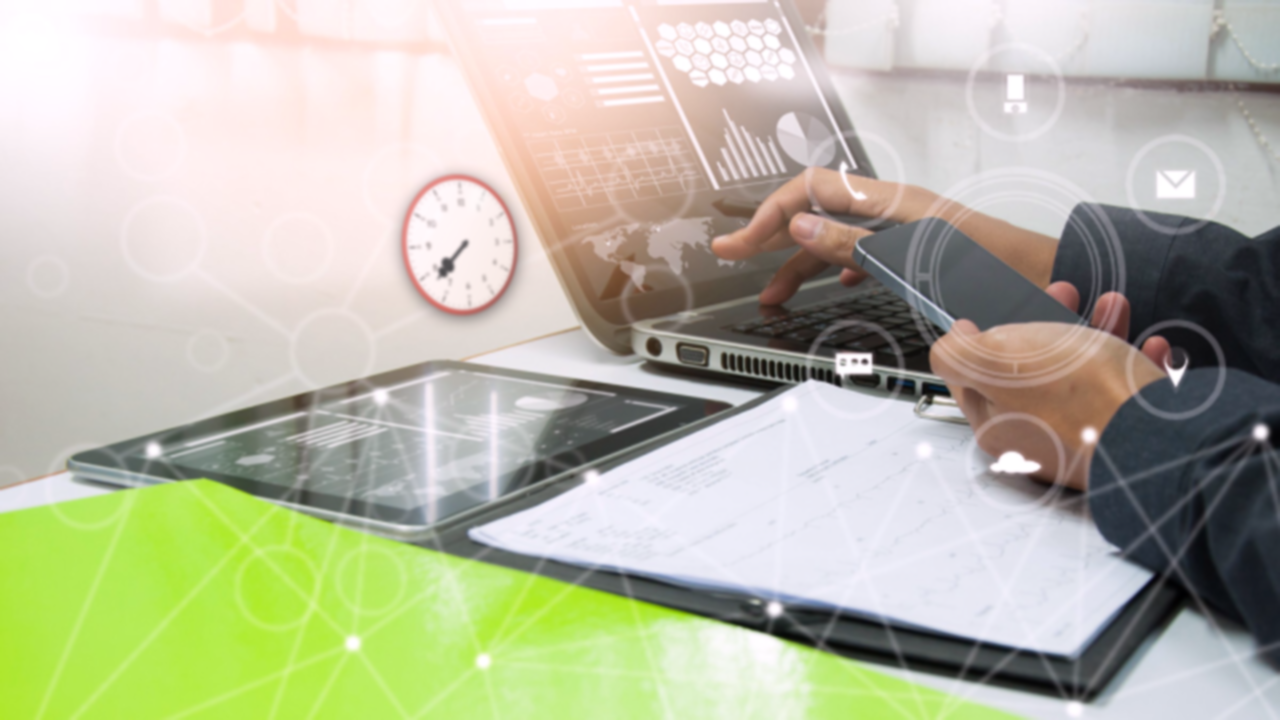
7:38
